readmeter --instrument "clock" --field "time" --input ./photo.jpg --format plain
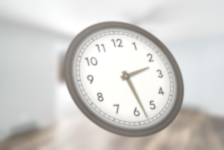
2:28
